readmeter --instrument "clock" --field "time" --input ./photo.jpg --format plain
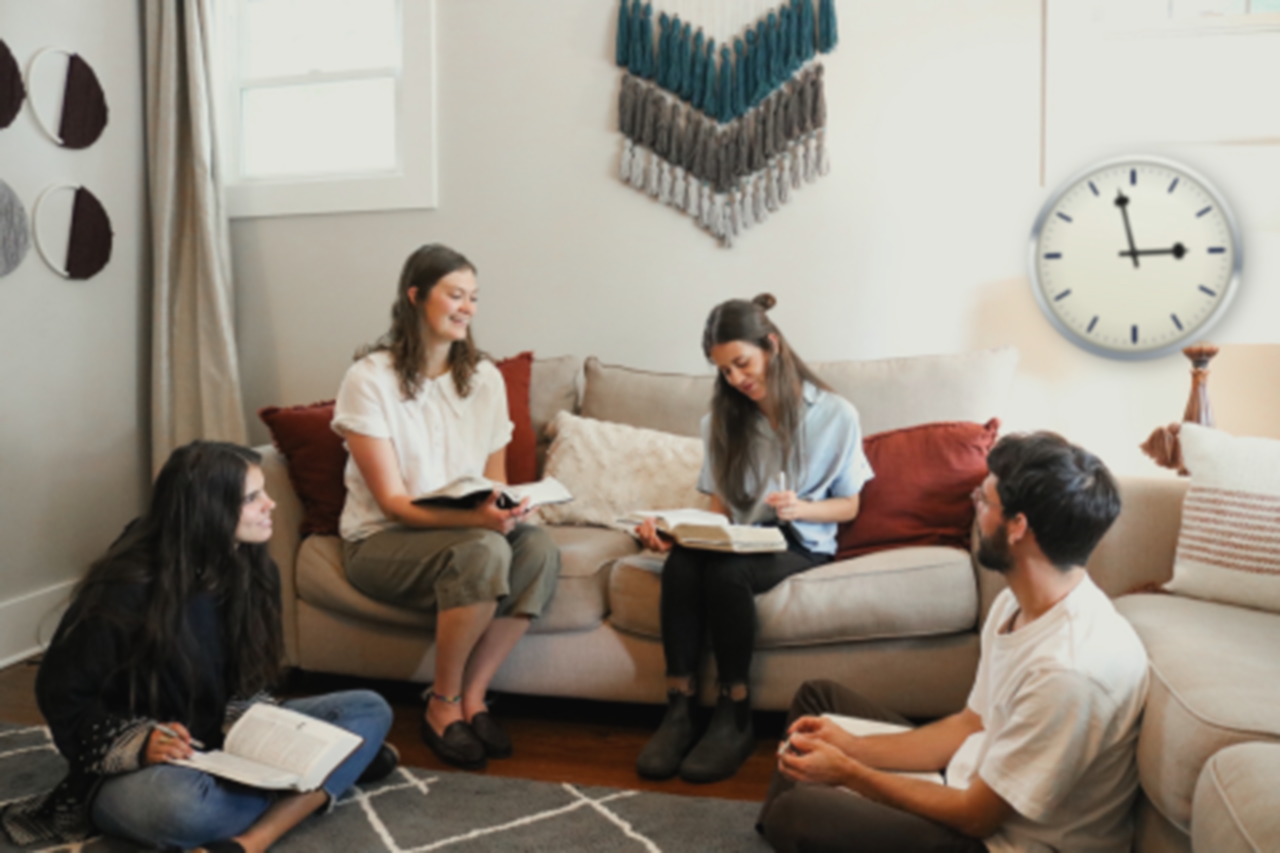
2:58
